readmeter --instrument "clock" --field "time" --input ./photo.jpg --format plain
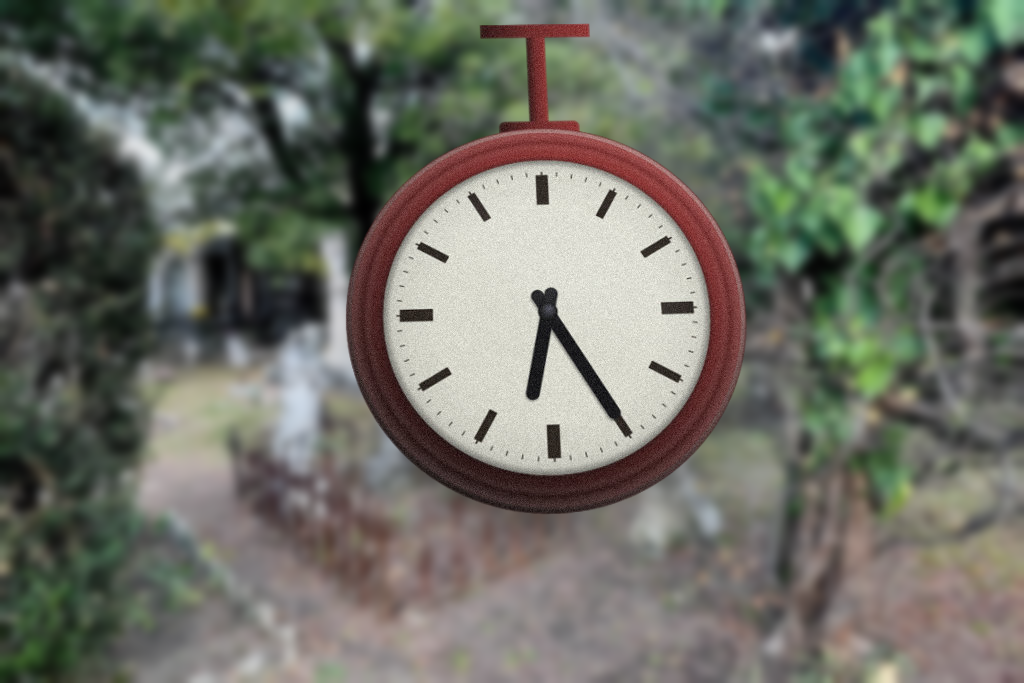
6:25
